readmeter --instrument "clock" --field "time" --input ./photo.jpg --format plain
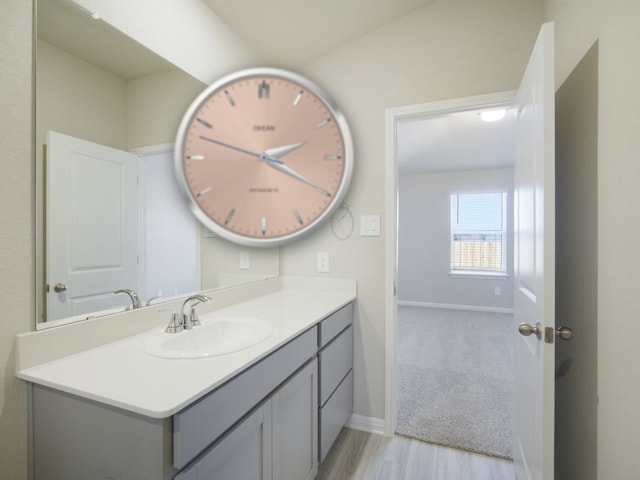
2:19:48
